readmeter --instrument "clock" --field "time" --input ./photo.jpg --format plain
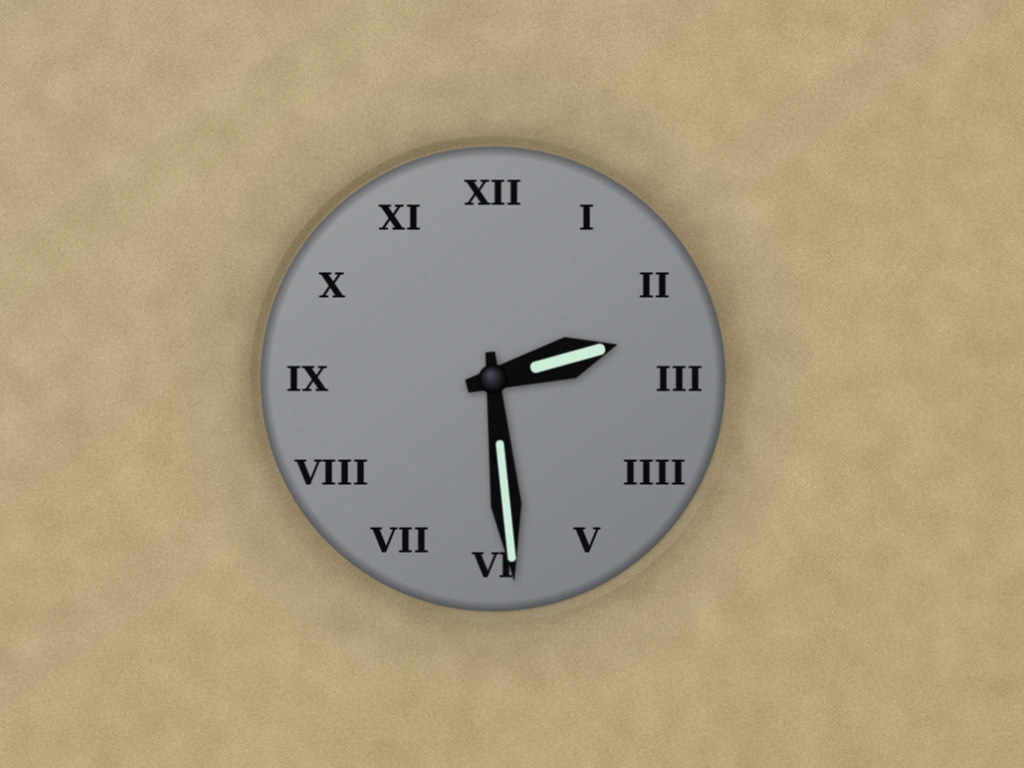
2:29
